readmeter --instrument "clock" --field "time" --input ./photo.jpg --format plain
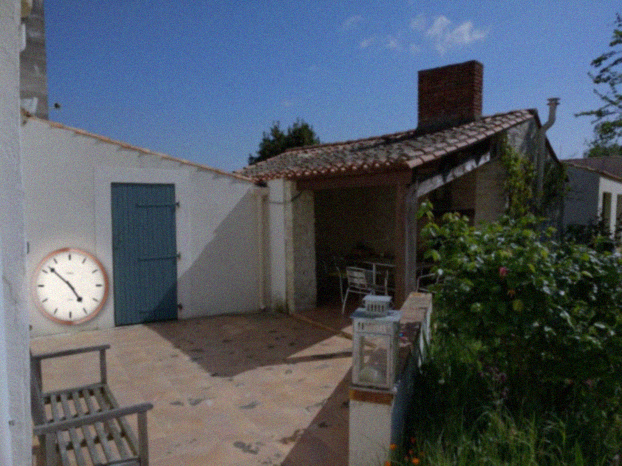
4:52
